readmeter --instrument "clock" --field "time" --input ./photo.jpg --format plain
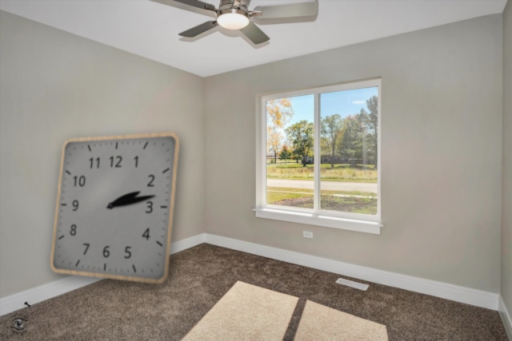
2:13
